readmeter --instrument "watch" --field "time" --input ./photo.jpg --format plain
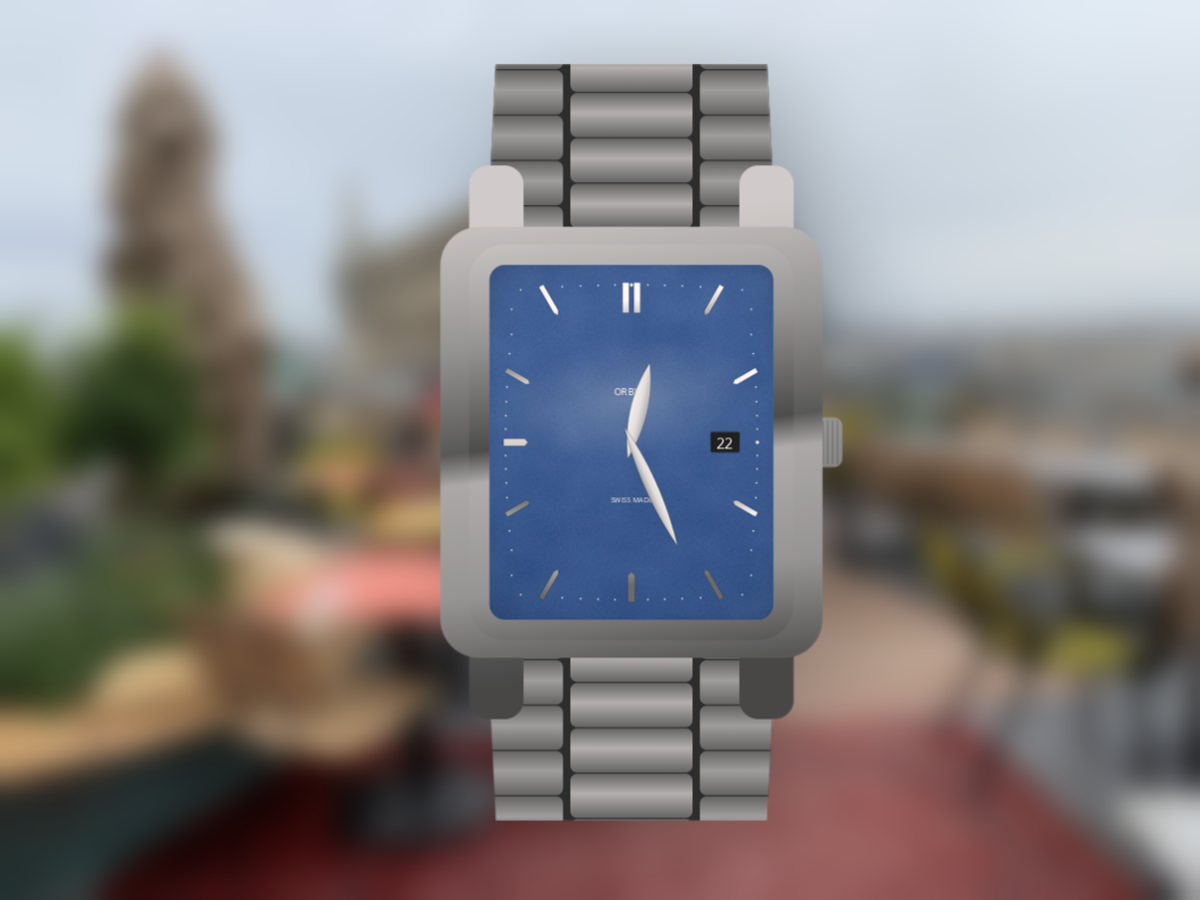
12:26
